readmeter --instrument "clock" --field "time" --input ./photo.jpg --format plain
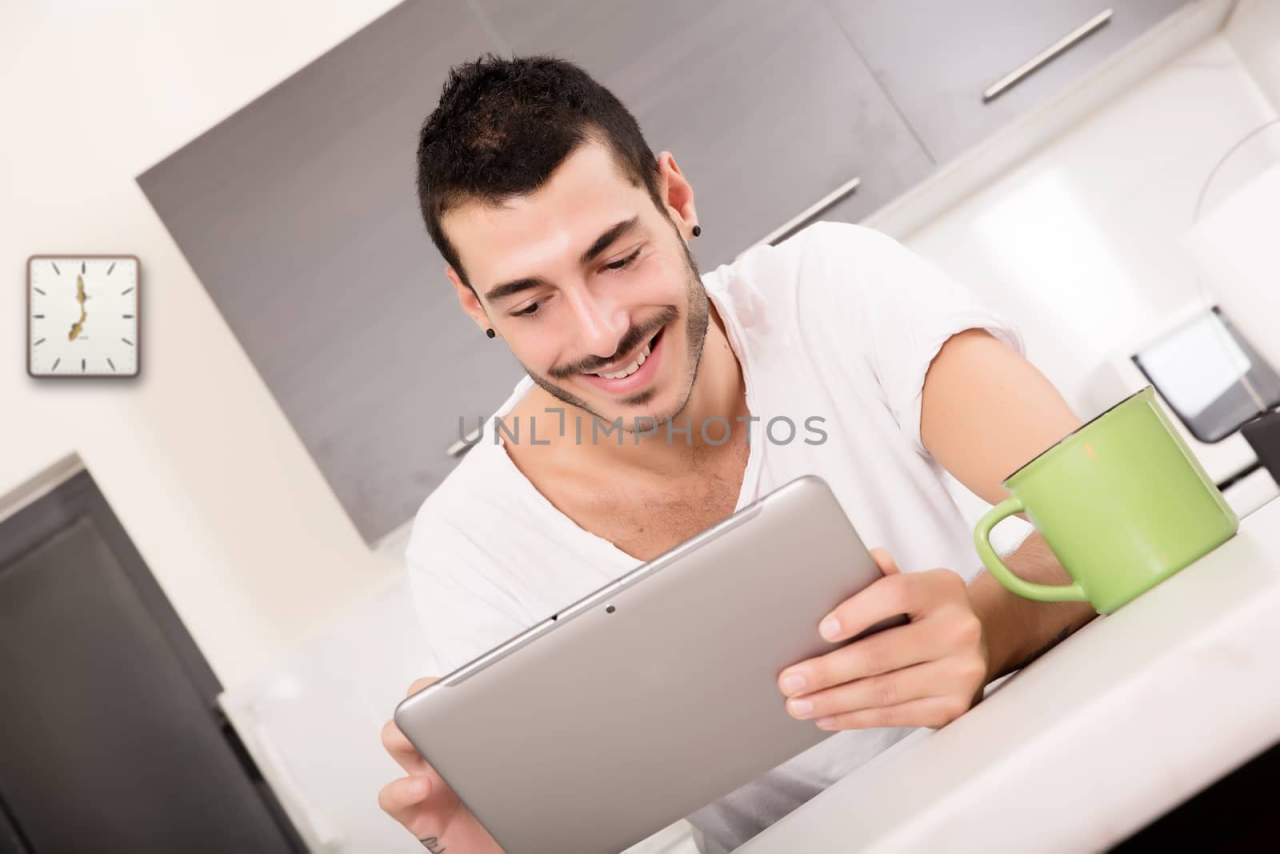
6:59
